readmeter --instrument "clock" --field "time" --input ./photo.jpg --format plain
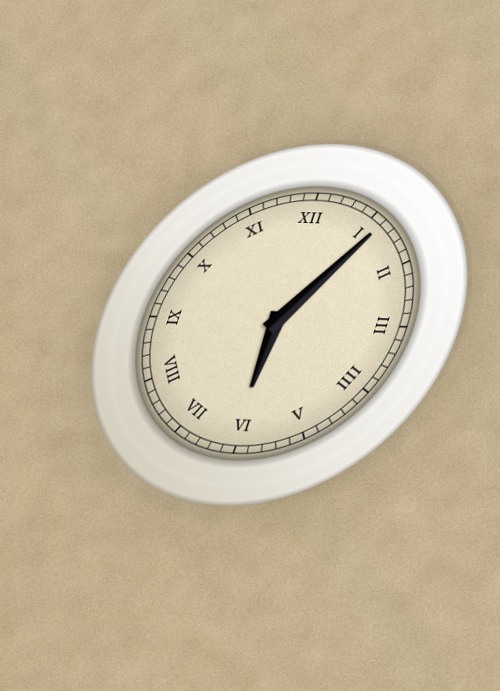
6:06
